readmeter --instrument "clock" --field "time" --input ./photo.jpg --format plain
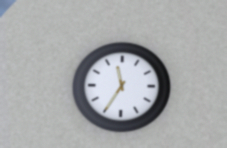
11:35
